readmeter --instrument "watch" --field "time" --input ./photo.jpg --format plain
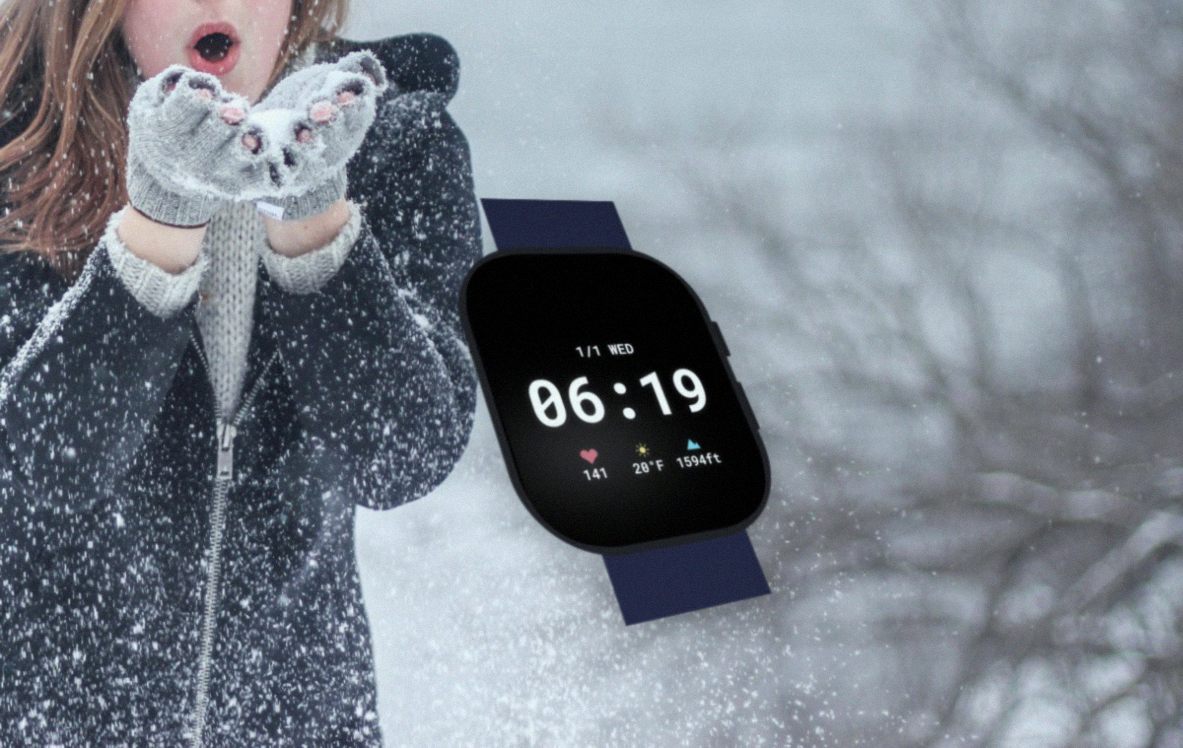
6:19
